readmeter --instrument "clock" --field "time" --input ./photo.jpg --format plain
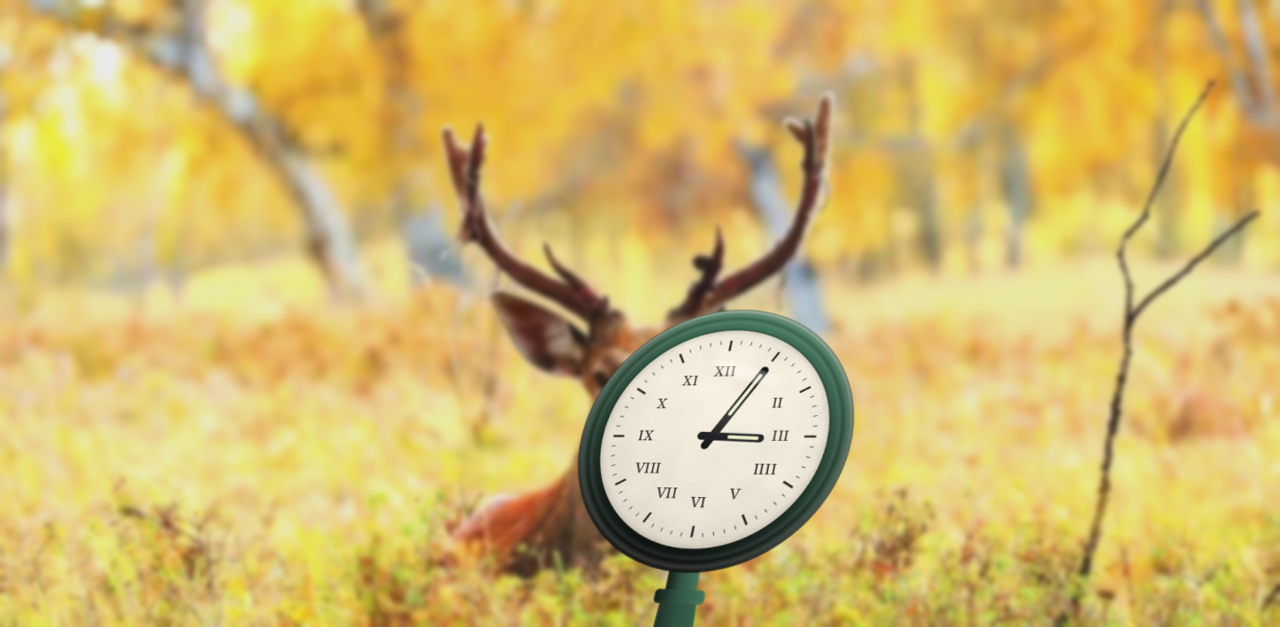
3:05
